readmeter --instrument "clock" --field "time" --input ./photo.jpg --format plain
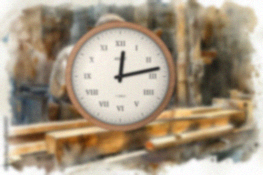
12:13
